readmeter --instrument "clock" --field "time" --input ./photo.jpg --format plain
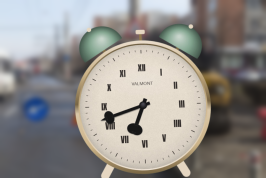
6:42
